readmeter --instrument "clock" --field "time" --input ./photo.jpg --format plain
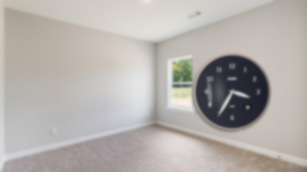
3:35
